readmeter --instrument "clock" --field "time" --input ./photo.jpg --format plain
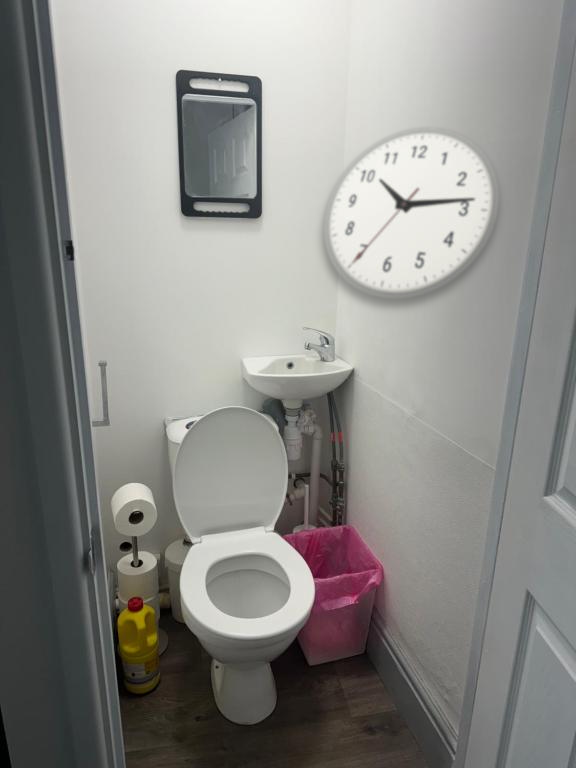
10:13:35
